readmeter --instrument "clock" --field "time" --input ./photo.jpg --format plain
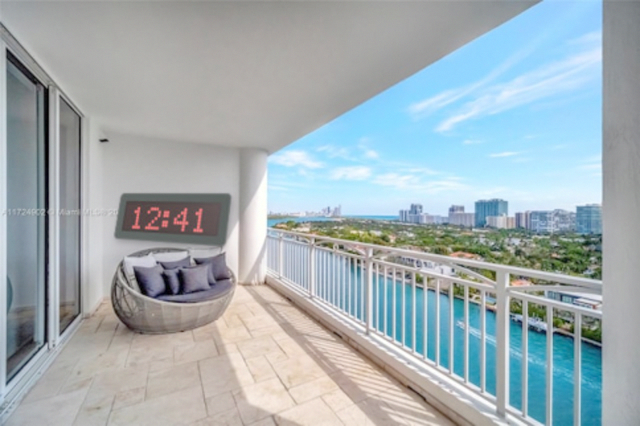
12:41
